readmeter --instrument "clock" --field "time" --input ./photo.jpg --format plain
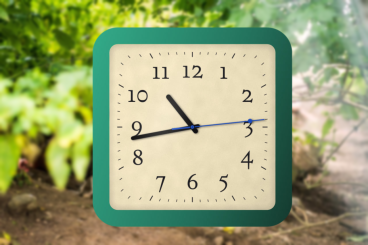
10:43:14
